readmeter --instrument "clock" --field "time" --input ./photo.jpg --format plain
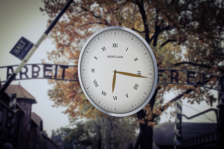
6:16
